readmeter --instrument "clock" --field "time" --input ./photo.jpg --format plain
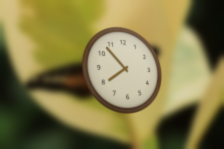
7:53
